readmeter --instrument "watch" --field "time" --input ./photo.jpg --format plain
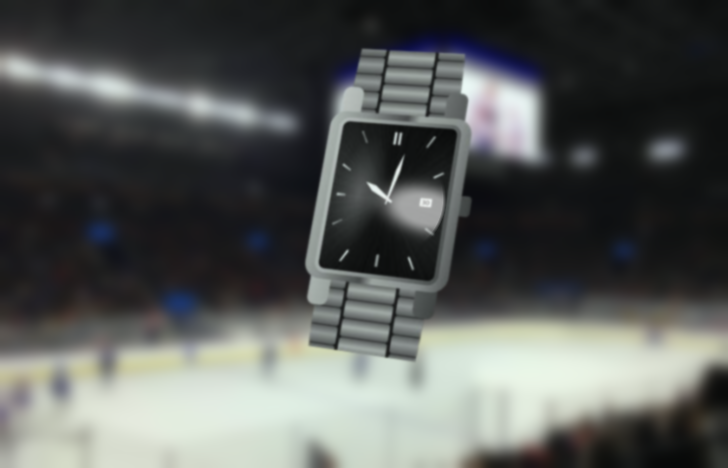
10:02
